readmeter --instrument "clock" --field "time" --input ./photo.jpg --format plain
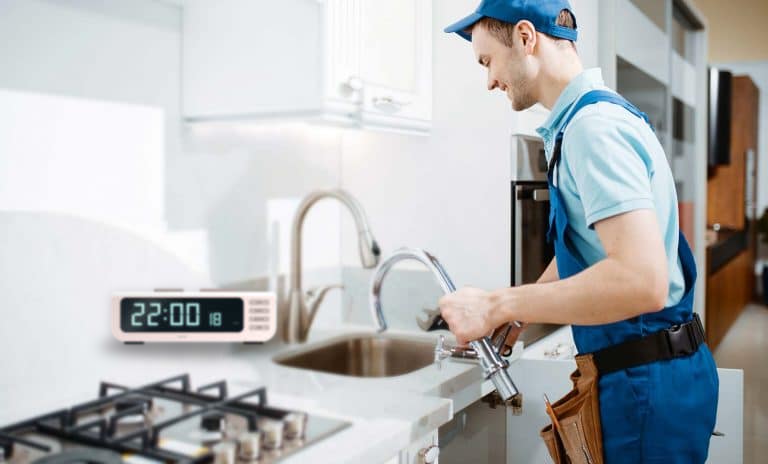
22:00:18
